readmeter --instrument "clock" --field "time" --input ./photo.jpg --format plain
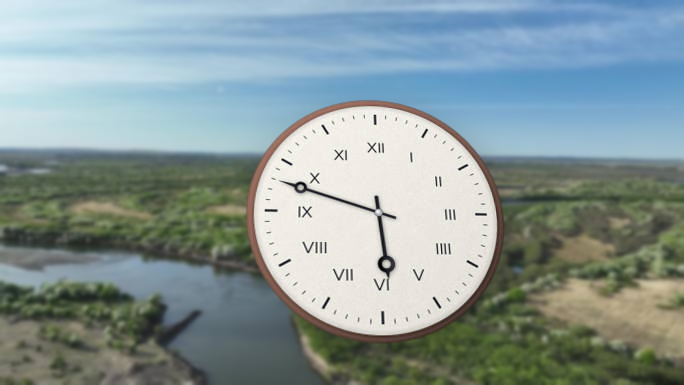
5:48
